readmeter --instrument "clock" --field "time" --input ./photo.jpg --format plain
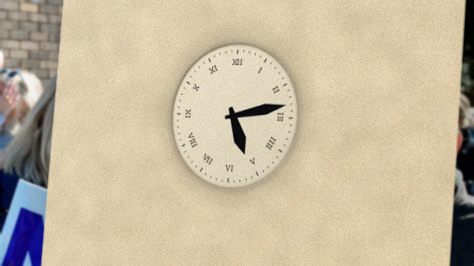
5:13
